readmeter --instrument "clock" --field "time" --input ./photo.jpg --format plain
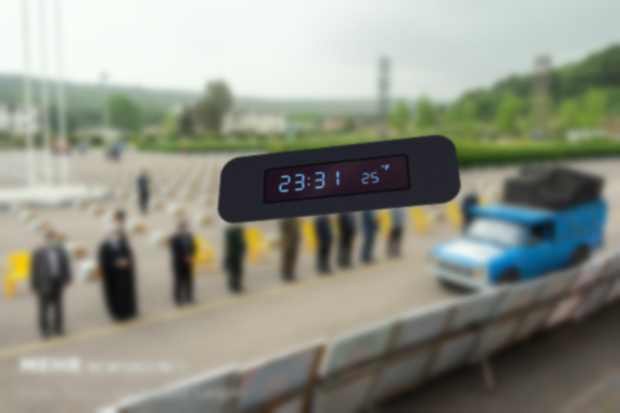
23:31
